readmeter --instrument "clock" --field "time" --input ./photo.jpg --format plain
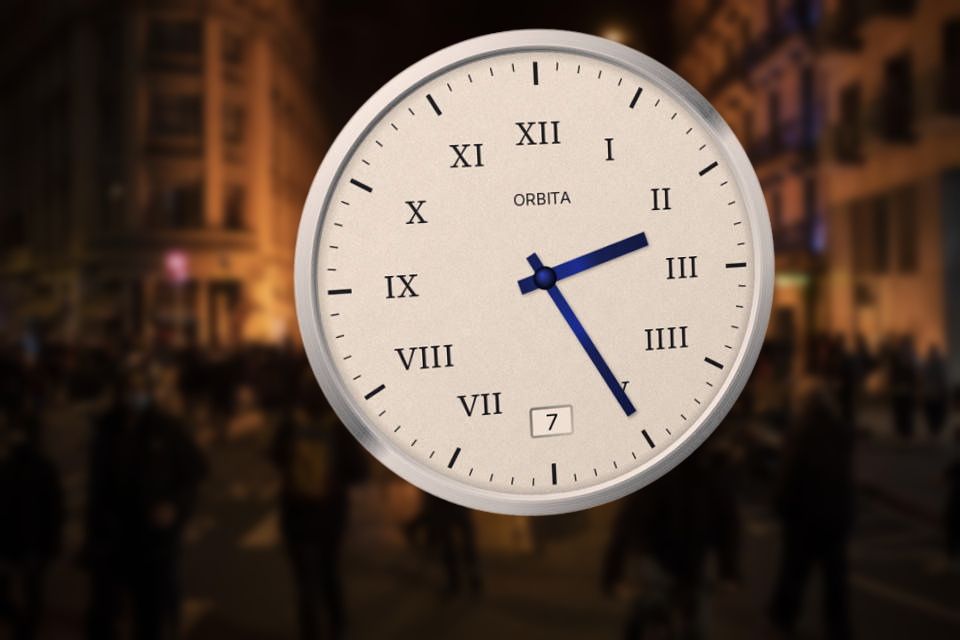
2:25
